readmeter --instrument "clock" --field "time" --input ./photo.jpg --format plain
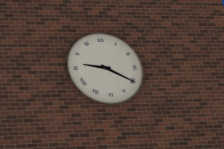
9:20
